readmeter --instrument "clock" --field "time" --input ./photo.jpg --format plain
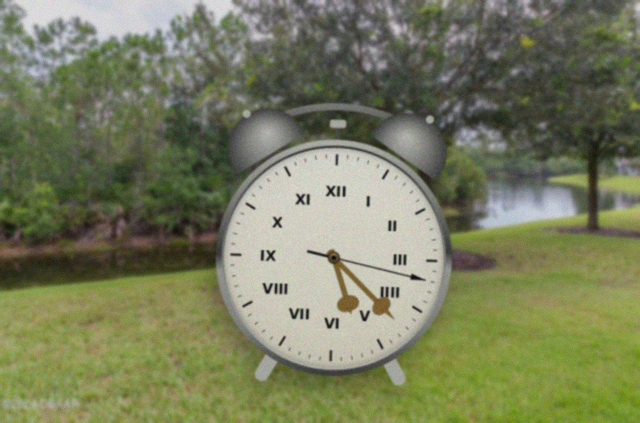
5:22:17
